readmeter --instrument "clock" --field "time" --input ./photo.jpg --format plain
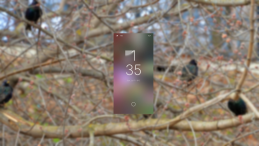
1:35
